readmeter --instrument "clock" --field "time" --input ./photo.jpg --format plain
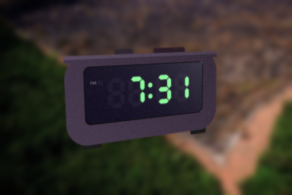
7:31
